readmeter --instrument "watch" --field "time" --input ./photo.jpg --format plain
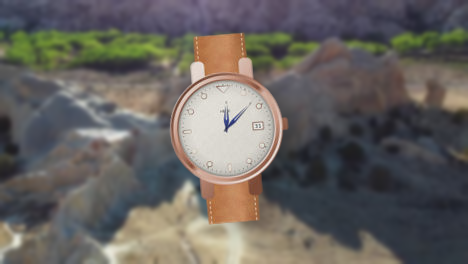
12:08
